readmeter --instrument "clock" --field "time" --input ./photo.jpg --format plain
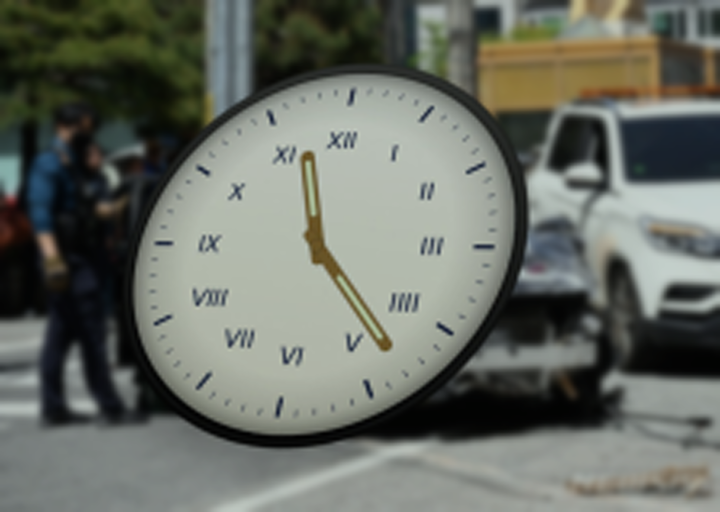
11:23
